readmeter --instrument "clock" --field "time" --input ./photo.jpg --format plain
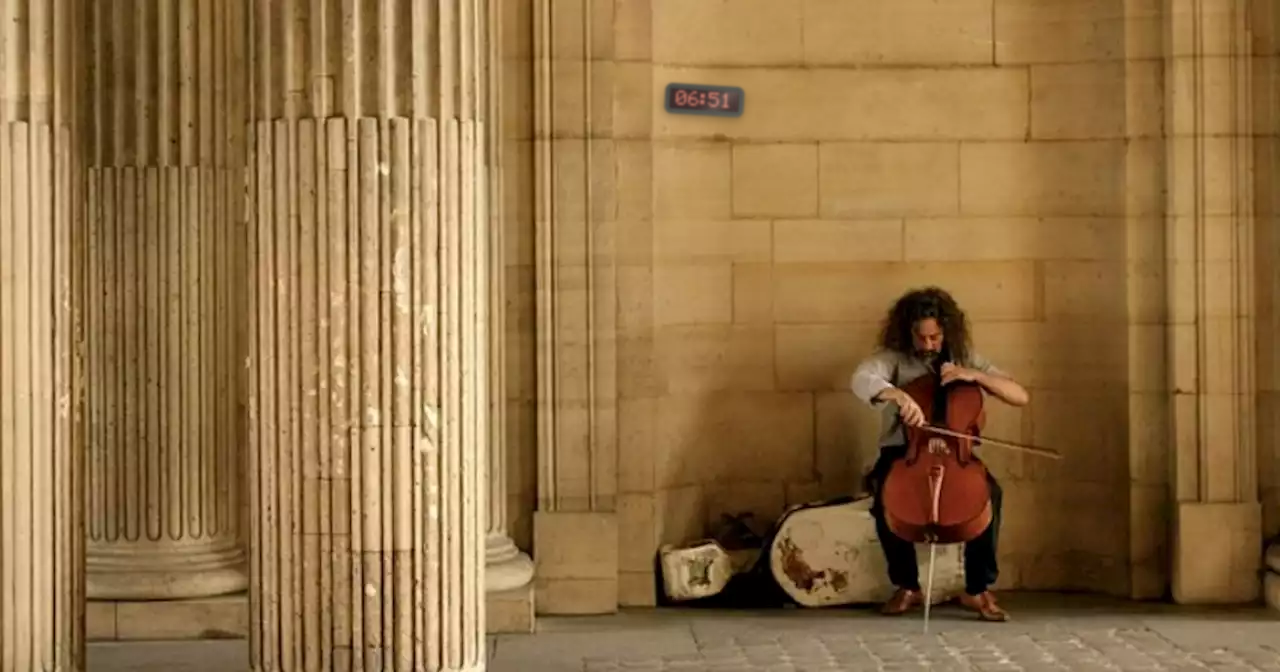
6:51
